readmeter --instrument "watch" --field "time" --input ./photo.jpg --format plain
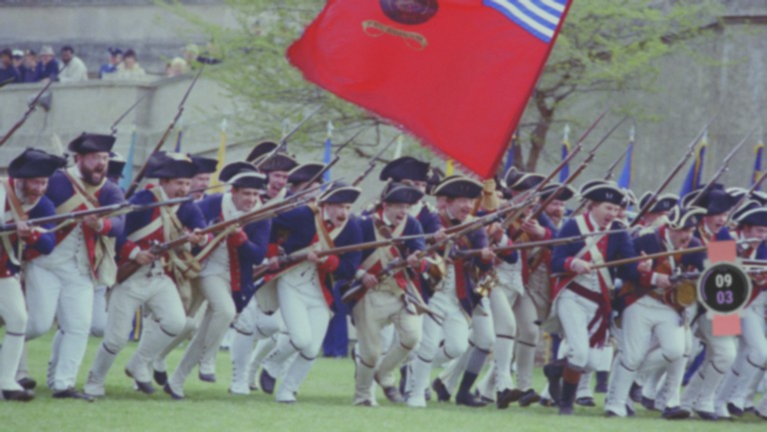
9:03
